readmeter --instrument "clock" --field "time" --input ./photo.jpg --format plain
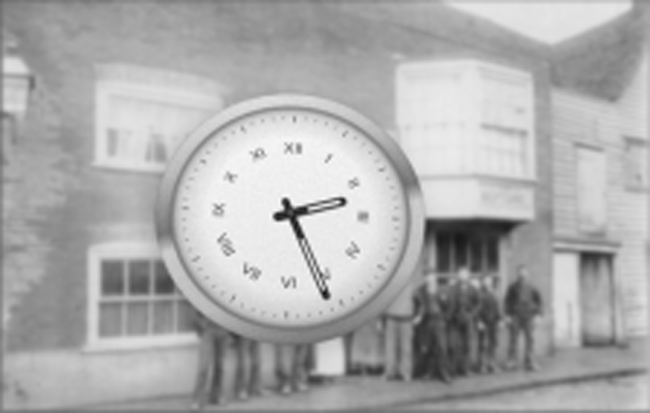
2:26
